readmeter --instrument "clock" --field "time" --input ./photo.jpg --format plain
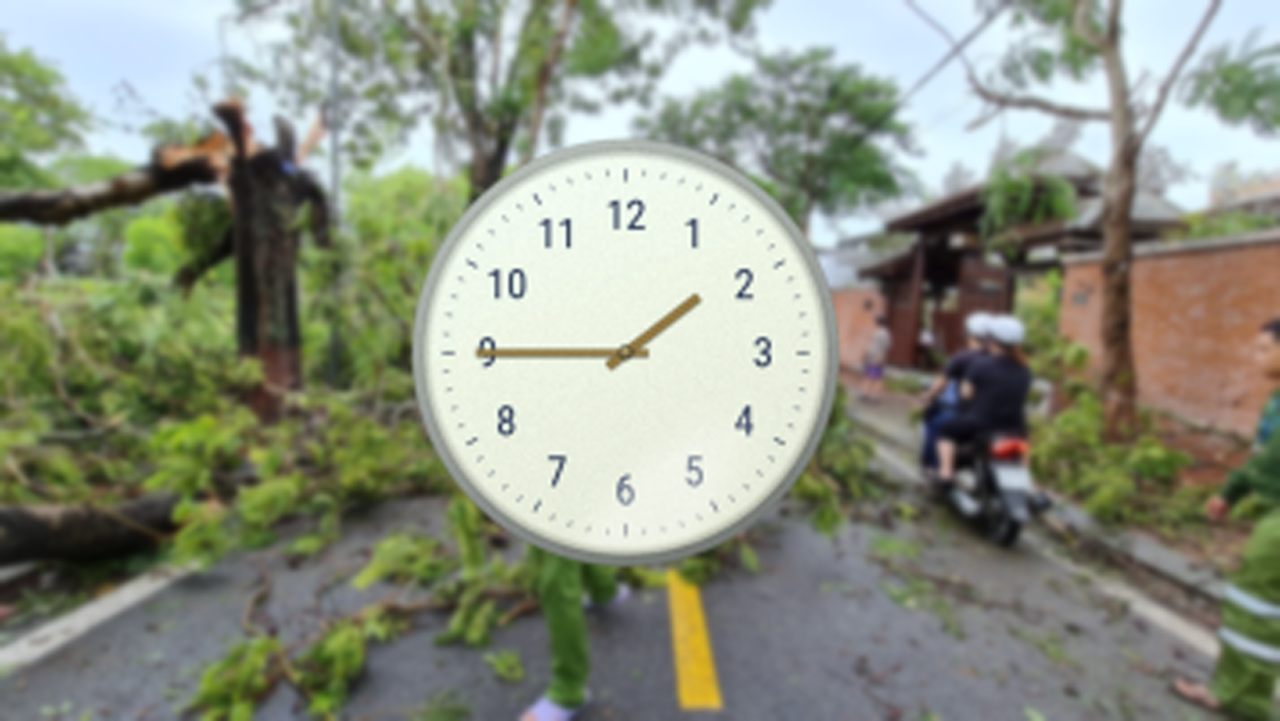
1:45
